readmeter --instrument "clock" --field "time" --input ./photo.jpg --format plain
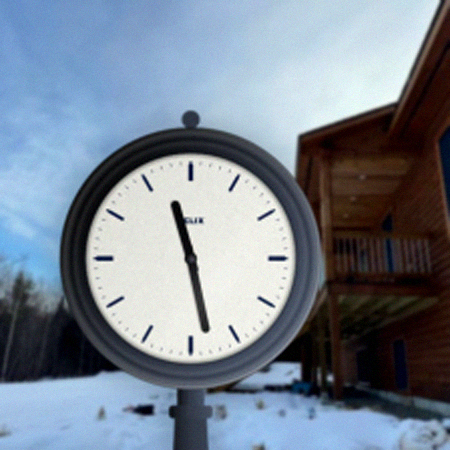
11:28
